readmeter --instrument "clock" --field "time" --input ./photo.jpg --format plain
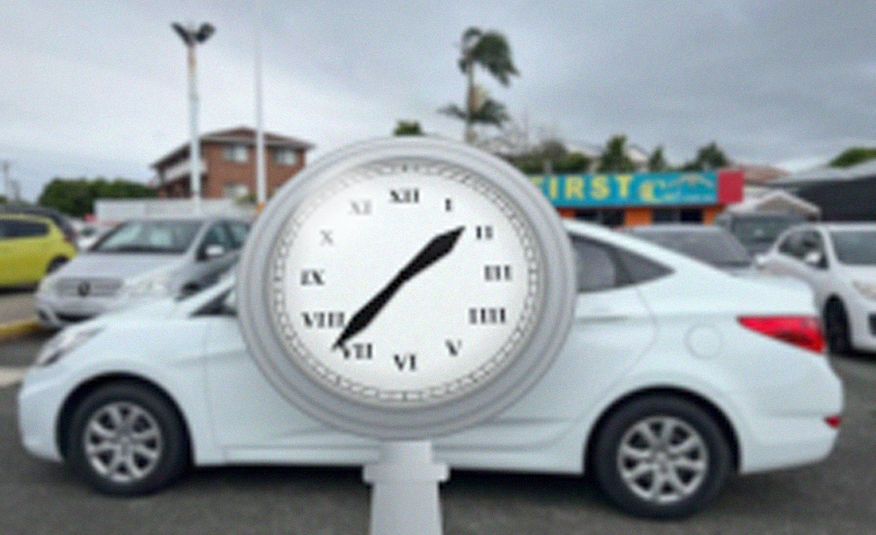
1:37
